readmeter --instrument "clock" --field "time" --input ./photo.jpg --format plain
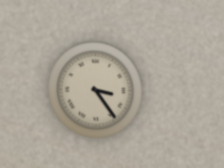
3:24
